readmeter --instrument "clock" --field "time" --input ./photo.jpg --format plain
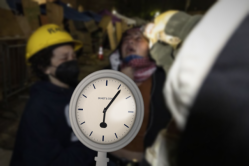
6:06
